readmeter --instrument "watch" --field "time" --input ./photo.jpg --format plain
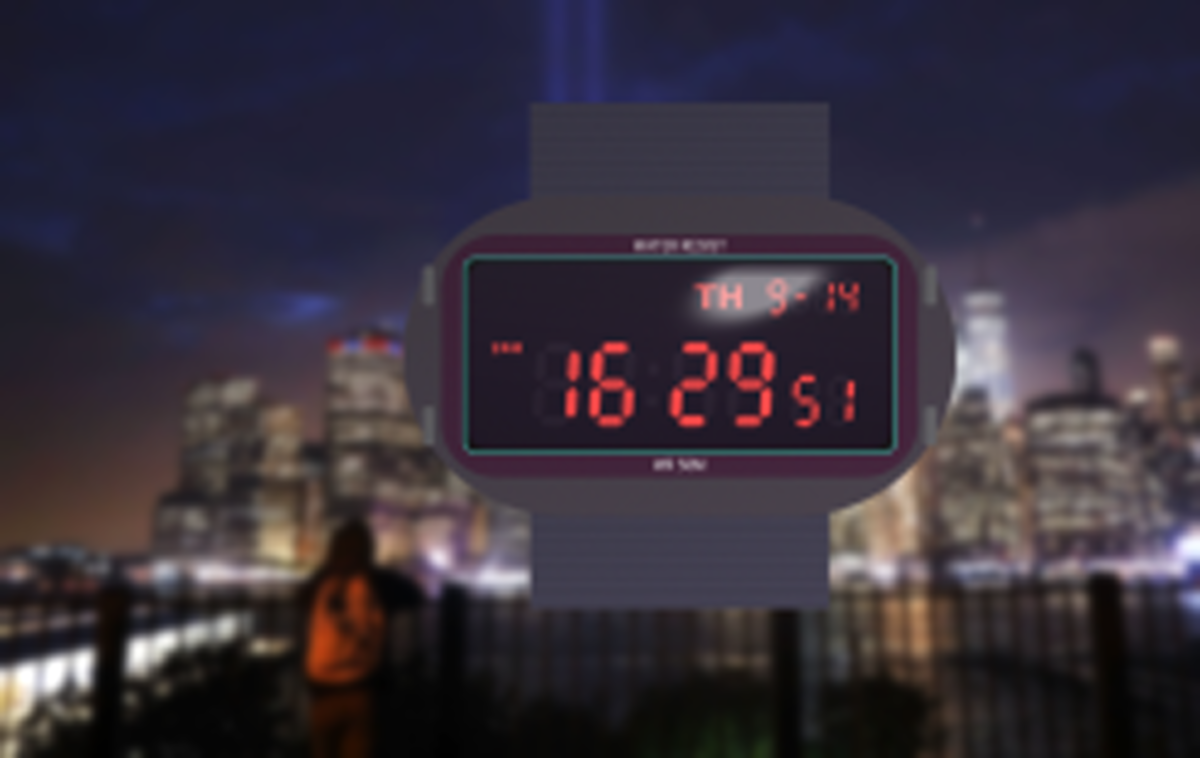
16:29:51
